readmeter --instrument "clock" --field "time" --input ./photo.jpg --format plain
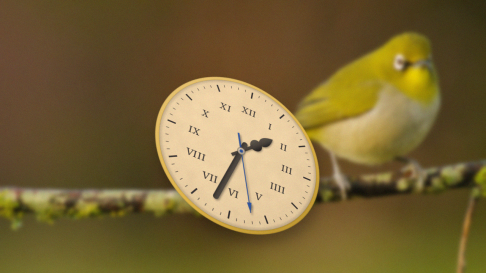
1:32:27
